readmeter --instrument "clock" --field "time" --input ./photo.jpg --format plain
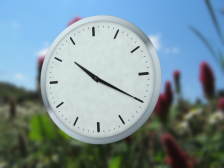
10:20
